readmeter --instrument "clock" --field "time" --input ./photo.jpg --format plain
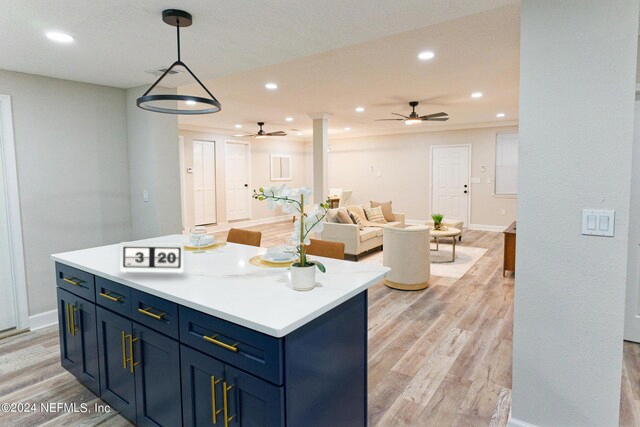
3:20
